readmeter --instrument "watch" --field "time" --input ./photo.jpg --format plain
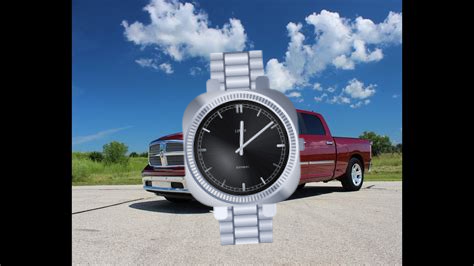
12:09
